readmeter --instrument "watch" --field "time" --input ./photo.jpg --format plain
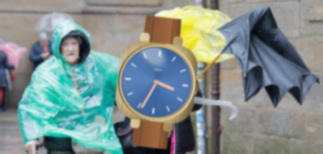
3:34
